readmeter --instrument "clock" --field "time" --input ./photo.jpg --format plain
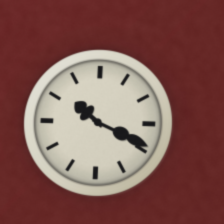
10:19
